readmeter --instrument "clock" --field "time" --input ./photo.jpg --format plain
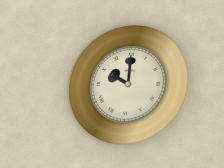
10:00
